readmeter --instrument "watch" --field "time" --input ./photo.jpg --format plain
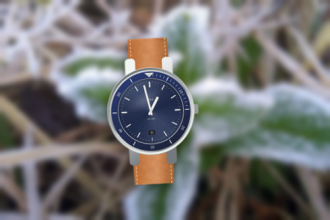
12:58
